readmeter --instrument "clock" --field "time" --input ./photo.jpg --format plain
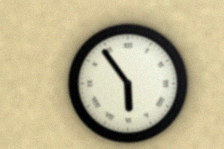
5:54
